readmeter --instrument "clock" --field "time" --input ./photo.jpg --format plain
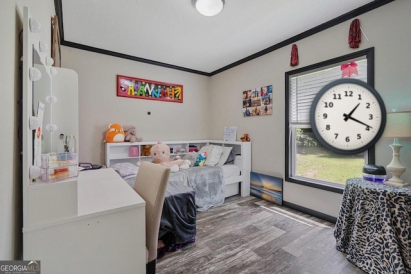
1:19
